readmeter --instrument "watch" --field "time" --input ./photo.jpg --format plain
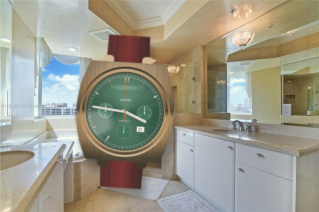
3:46
